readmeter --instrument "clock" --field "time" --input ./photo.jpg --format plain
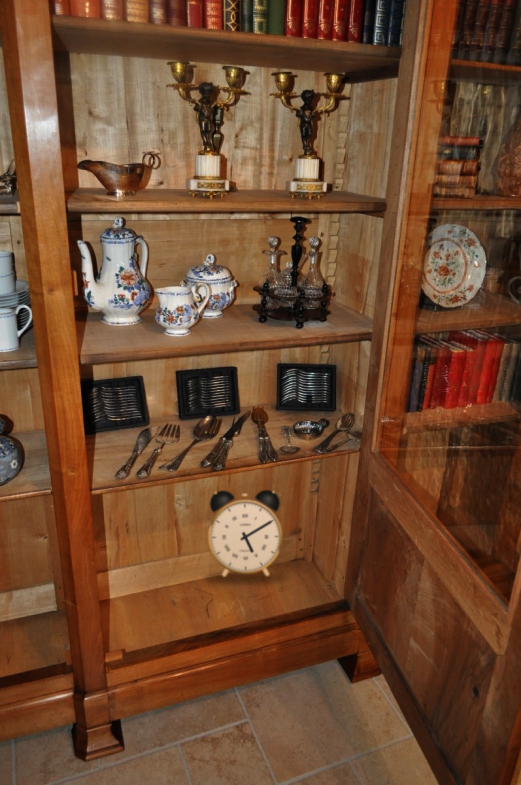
5:10
